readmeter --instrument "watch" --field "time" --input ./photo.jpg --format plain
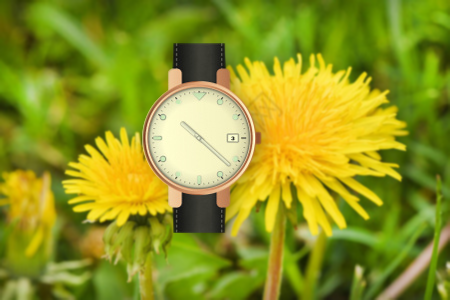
10:22
